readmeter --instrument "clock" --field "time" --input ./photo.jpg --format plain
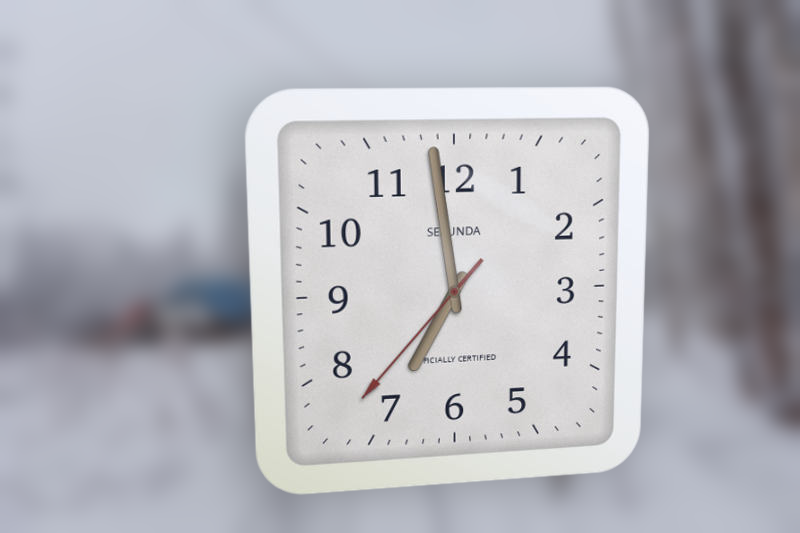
6:58:37
